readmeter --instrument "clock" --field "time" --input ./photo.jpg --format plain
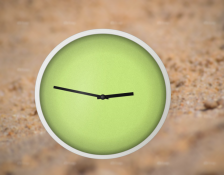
2:47
